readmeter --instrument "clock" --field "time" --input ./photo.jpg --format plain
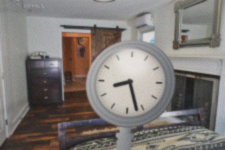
8:27
